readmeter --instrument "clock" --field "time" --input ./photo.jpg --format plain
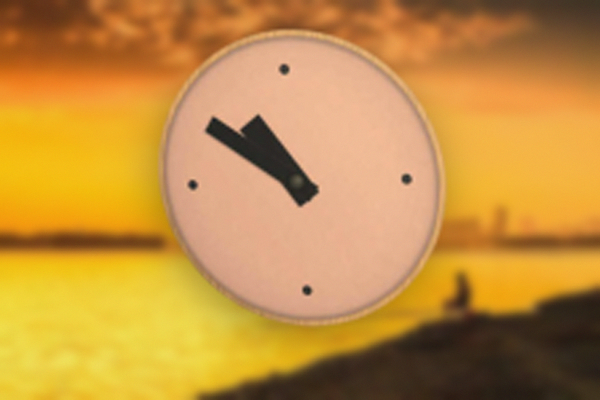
10:51
